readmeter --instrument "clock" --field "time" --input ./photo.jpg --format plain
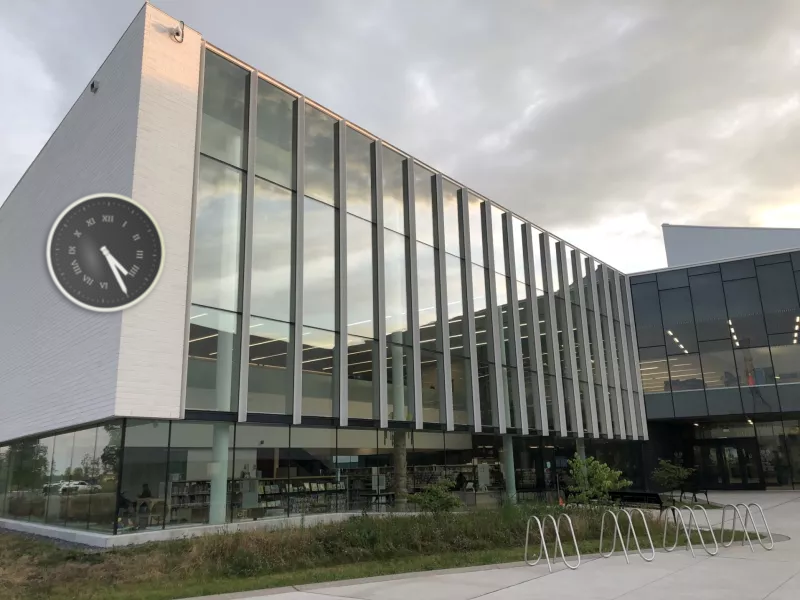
4:25
